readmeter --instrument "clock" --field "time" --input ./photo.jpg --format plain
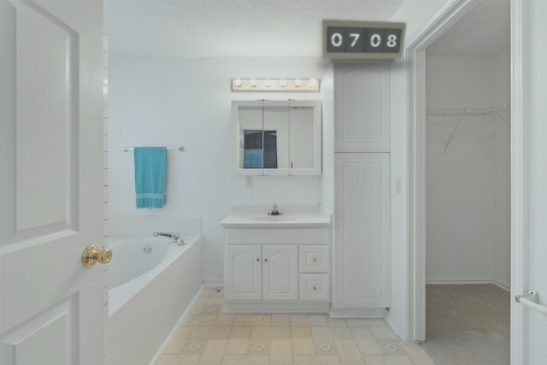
7:08
